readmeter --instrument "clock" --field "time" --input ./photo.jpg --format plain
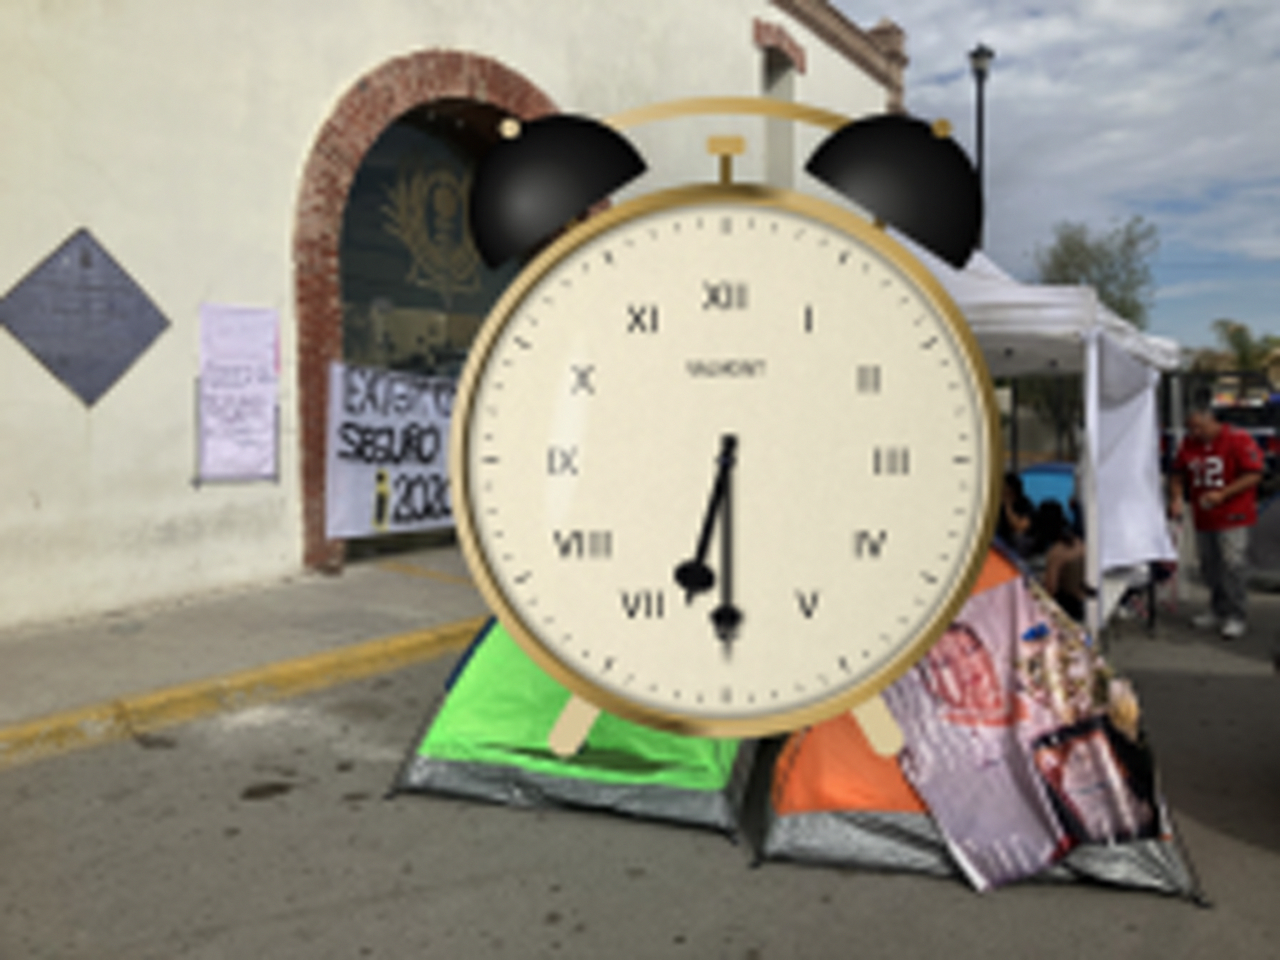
6:30
